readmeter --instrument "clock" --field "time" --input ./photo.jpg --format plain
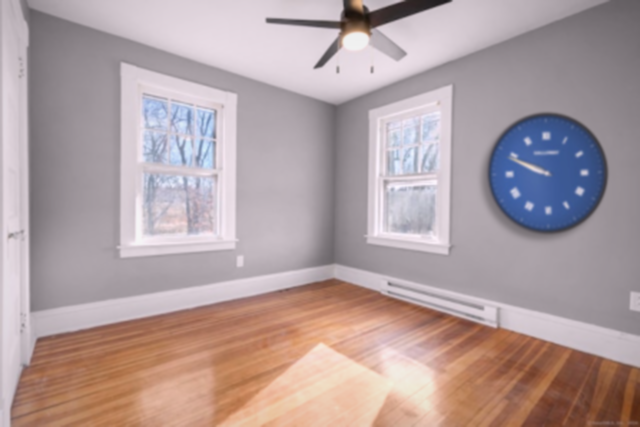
9:49
